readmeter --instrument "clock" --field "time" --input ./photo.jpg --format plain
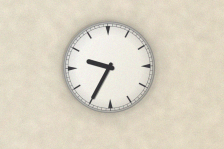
9:35
